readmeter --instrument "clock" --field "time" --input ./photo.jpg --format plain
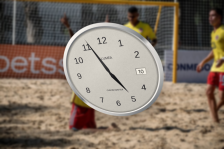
4:56
